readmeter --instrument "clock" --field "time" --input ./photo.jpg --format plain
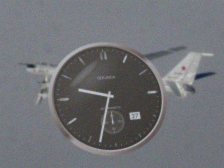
9:33
